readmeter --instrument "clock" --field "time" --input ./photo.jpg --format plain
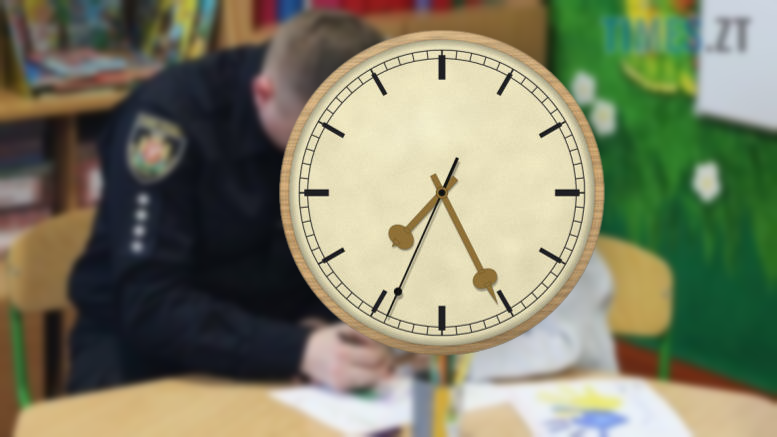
7:25:34
